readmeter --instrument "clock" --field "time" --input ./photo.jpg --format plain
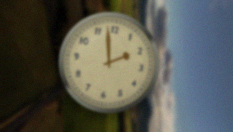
1:58
